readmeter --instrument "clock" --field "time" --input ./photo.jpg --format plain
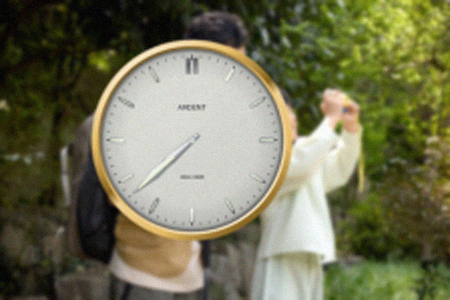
7:38
